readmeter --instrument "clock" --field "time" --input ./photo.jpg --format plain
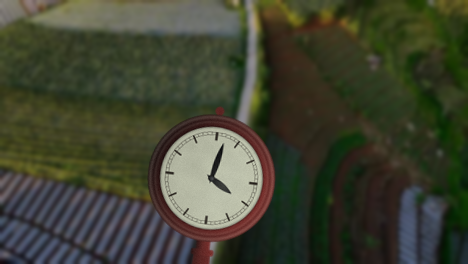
4:02
